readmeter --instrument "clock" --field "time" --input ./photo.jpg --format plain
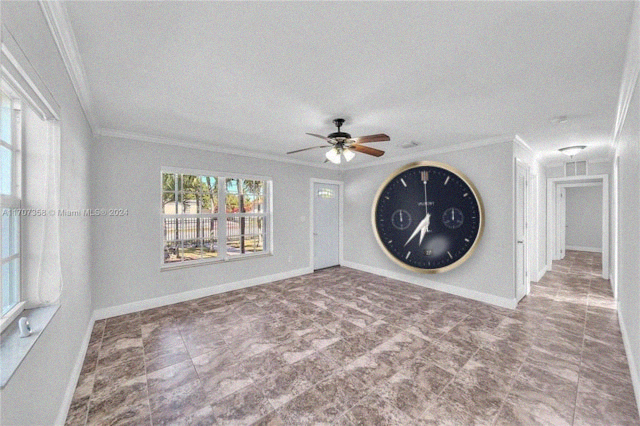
6:37
